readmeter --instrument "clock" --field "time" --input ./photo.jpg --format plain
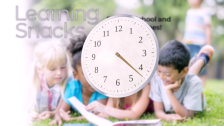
4:22
